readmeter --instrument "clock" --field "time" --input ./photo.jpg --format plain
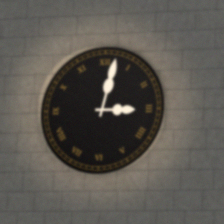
3:02
